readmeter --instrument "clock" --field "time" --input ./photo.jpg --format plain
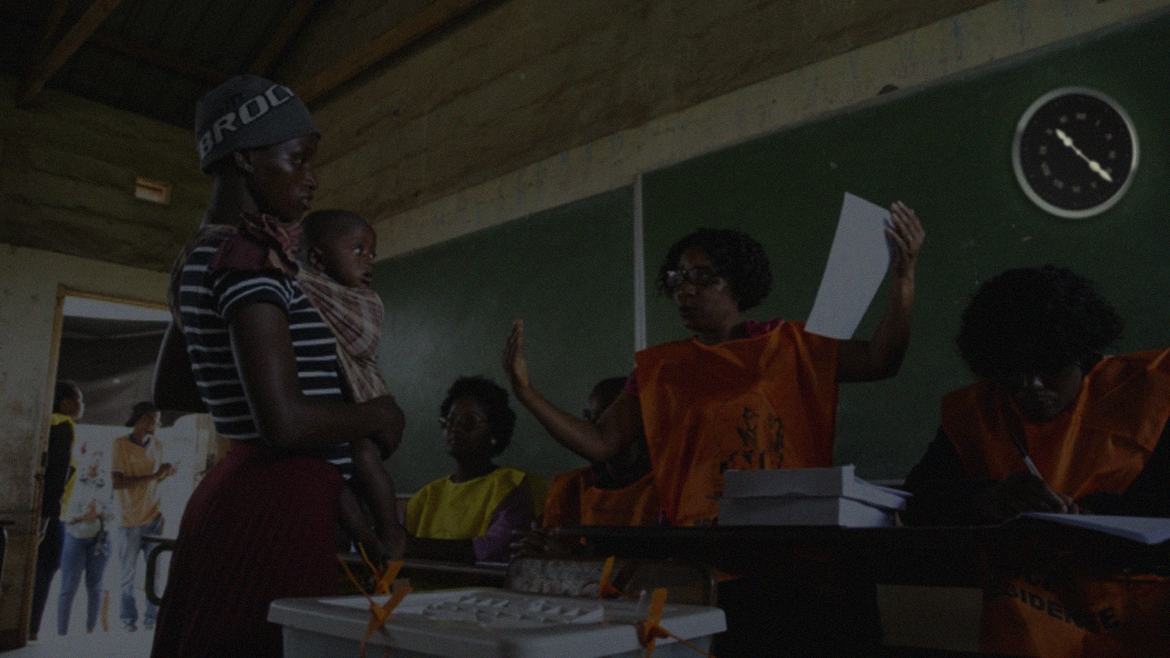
10:21
